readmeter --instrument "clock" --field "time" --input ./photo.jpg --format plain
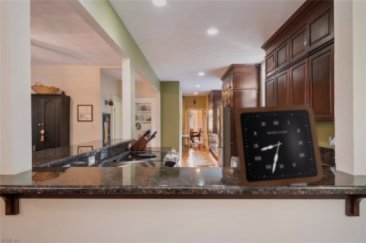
8:33
